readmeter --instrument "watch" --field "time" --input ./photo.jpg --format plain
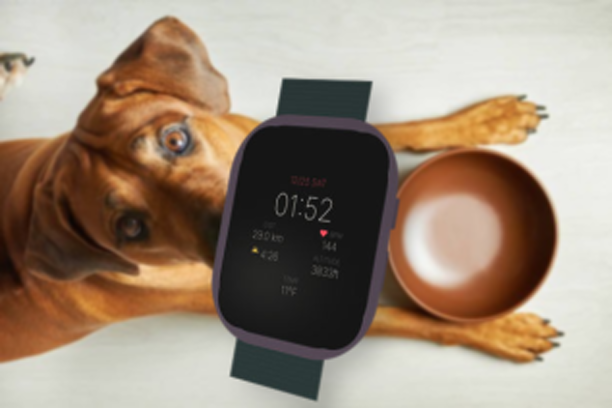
1:52
